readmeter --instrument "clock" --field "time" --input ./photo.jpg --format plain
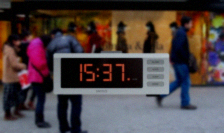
15:37
